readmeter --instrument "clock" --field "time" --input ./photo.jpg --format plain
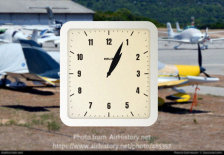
1:04
